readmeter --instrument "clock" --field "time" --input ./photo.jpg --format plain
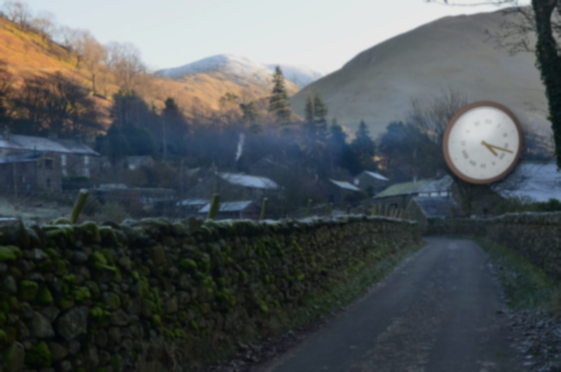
4:17
